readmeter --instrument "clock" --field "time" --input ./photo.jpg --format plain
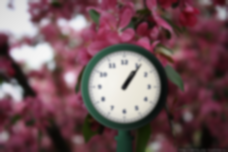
1:06
